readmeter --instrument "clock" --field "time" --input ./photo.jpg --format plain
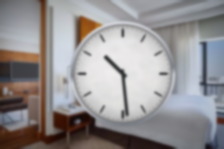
10:29
